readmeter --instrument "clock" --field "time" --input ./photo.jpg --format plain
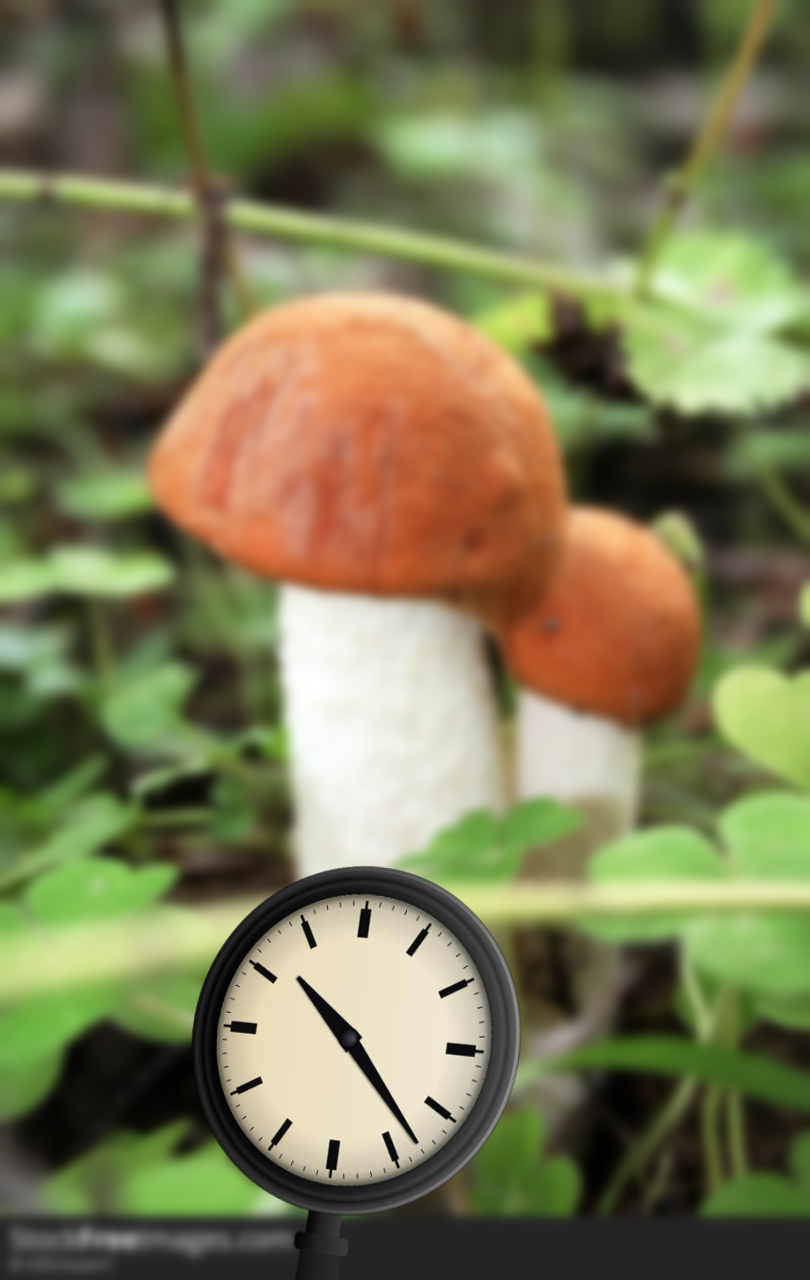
10:23
